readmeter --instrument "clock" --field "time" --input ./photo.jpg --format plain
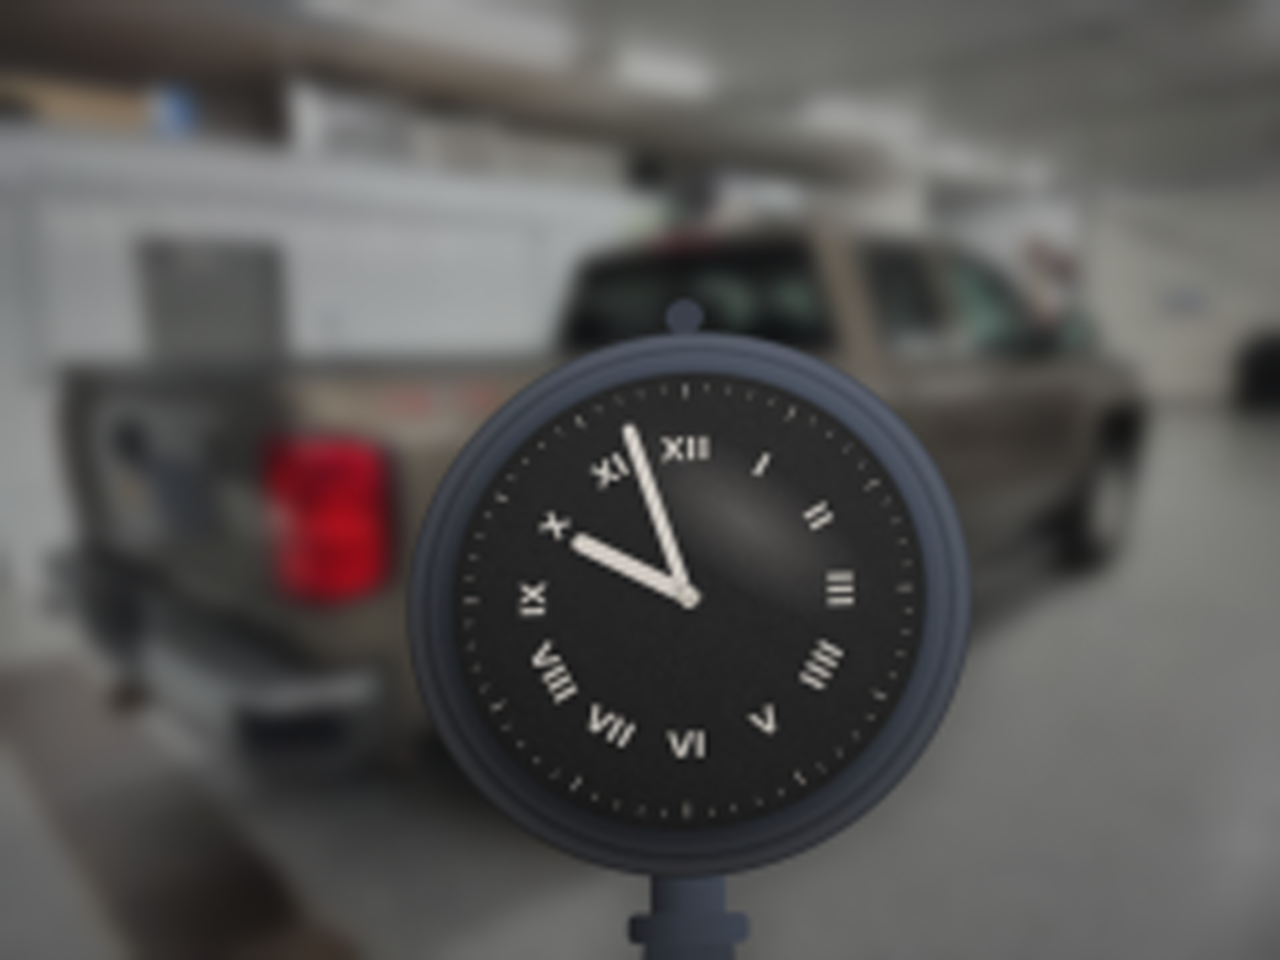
9:57
